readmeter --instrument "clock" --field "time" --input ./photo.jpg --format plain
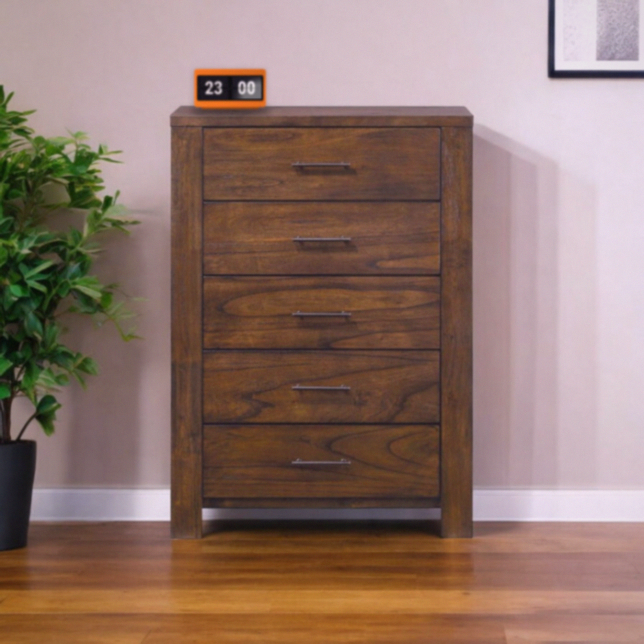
23:00
